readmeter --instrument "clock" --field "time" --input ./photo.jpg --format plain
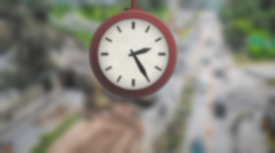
2:25
